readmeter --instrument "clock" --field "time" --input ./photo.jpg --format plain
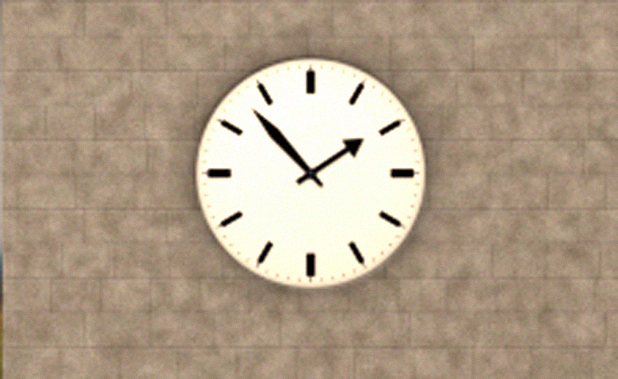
1:53
